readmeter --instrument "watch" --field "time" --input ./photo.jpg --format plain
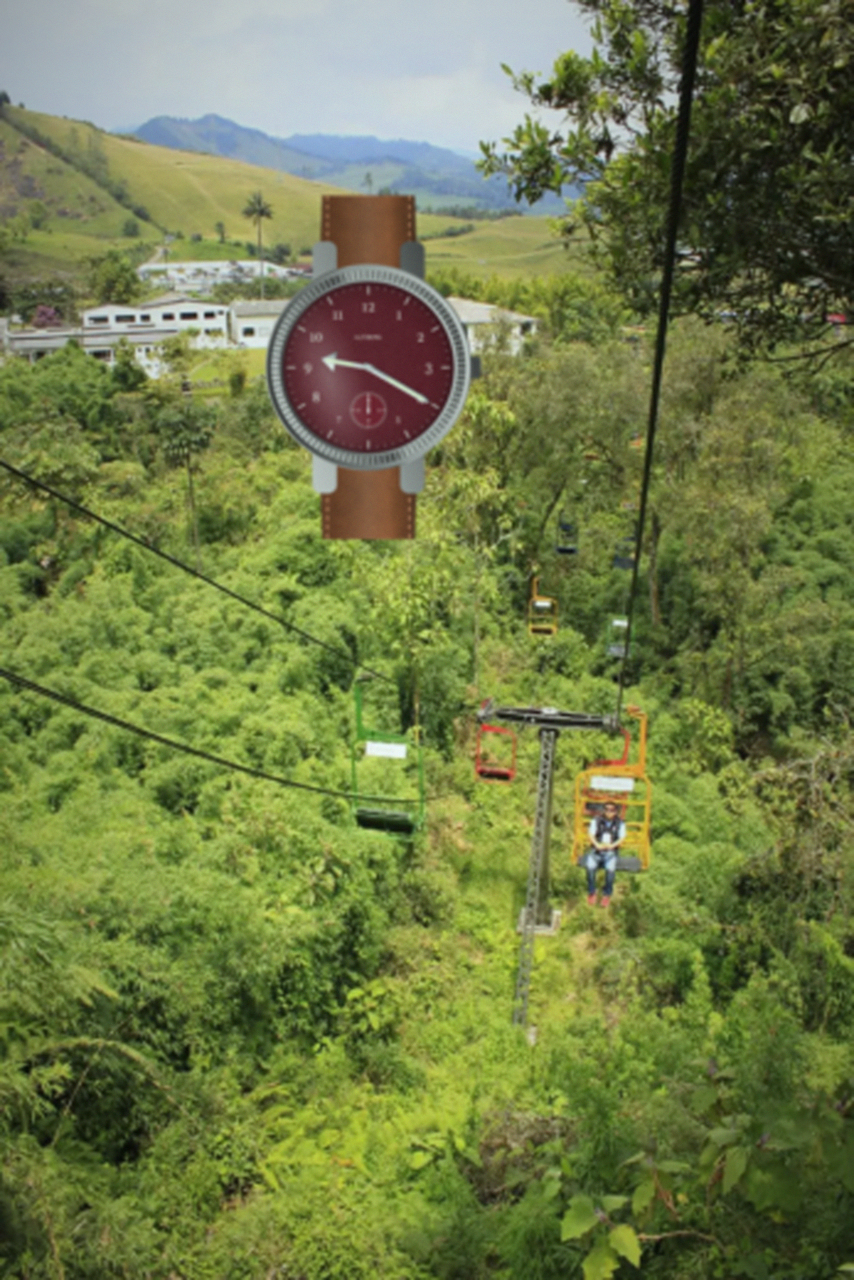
9:20
